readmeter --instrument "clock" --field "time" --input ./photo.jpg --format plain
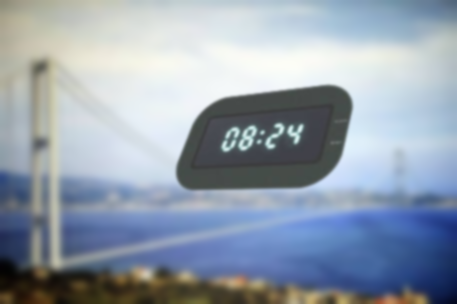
8:24
